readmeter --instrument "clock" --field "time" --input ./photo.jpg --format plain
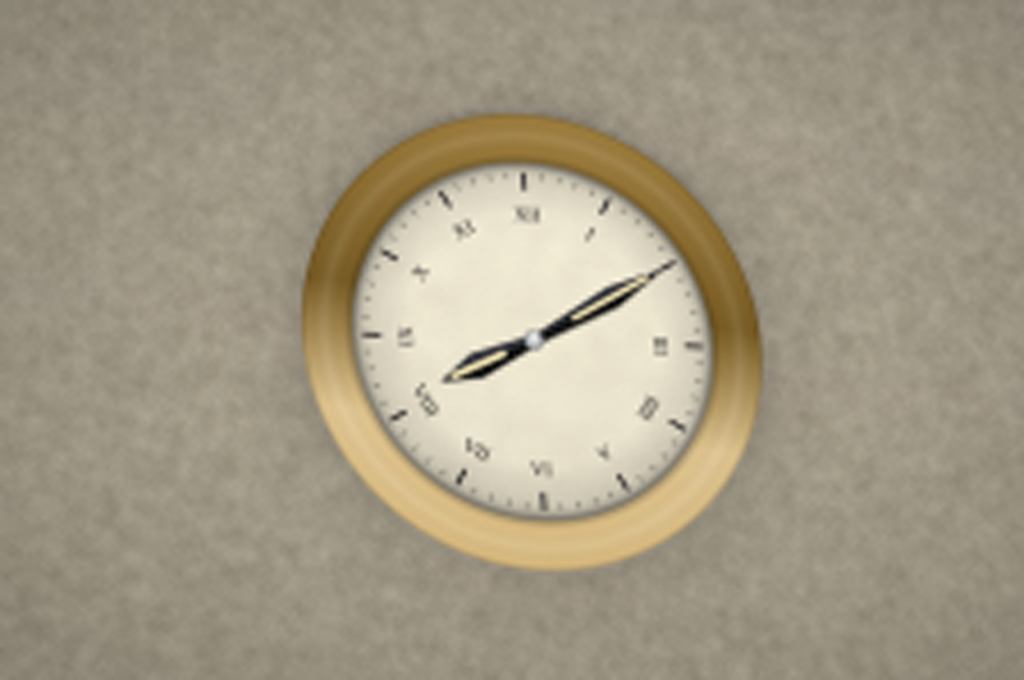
8:10
